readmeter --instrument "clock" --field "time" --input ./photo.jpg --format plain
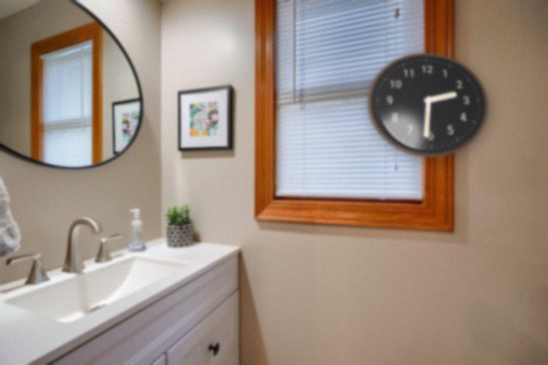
2:31
